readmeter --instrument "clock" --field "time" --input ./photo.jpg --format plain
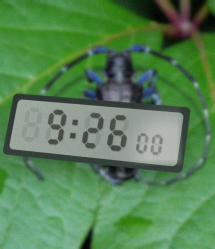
9:26:00
